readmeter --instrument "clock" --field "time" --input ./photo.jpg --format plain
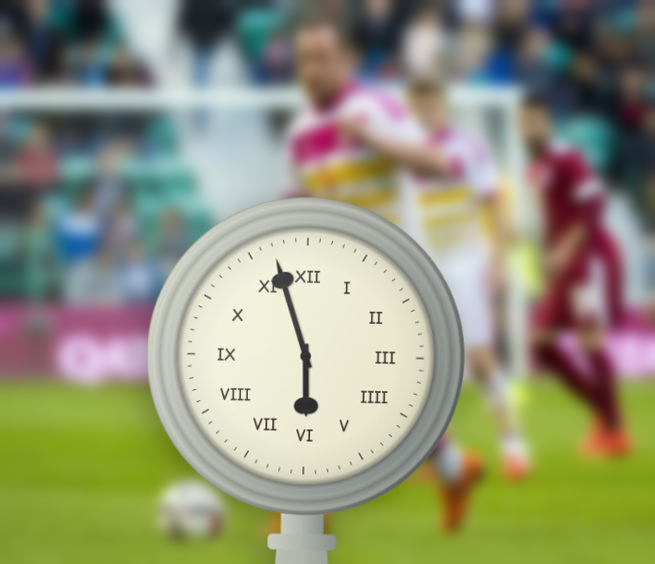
5:57
